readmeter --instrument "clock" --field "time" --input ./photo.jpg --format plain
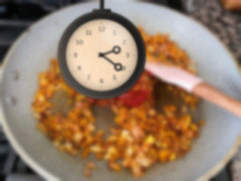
2:21
